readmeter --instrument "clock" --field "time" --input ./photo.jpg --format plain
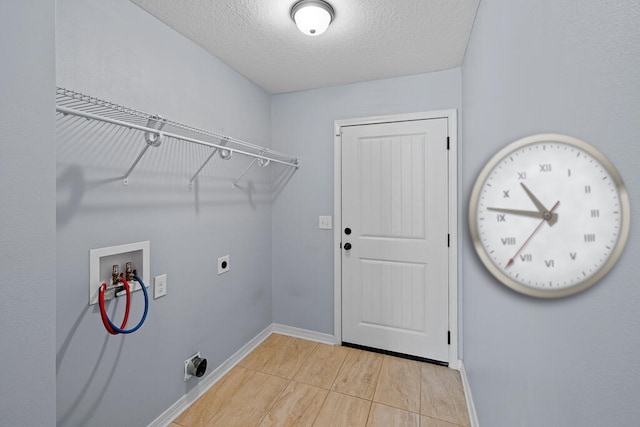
10:46:37
